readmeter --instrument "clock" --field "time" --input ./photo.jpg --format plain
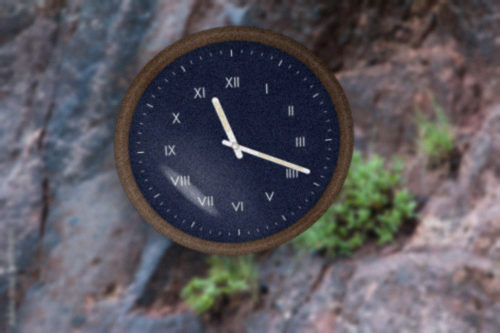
11:19
